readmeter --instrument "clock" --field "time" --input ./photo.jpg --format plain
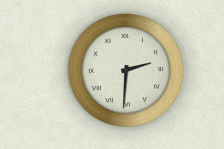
2:31
